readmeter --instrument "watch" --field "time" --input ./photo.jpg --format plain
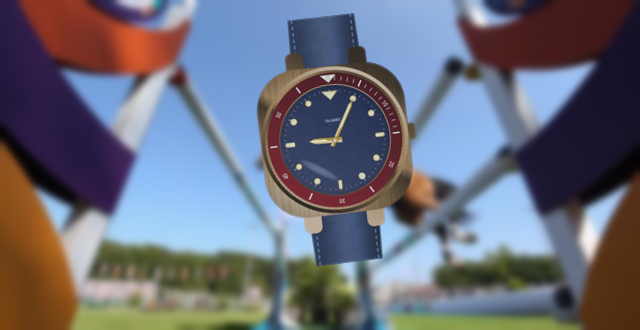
9:05
